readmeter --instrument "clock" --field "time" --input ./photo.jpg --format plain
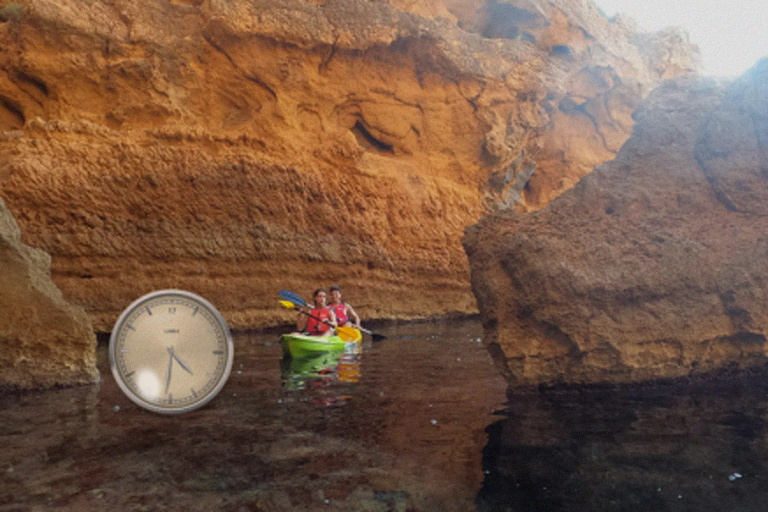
4:31
